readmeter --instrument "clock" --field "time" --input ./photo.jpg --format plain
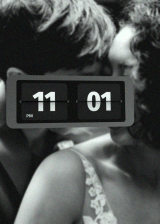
11:01
